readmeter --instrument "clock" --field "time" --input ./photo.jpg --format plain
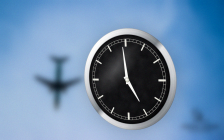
4:59
